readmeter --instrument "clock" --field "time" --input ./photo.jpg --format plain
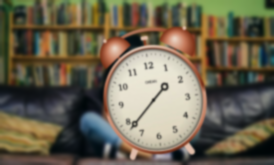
1:38
